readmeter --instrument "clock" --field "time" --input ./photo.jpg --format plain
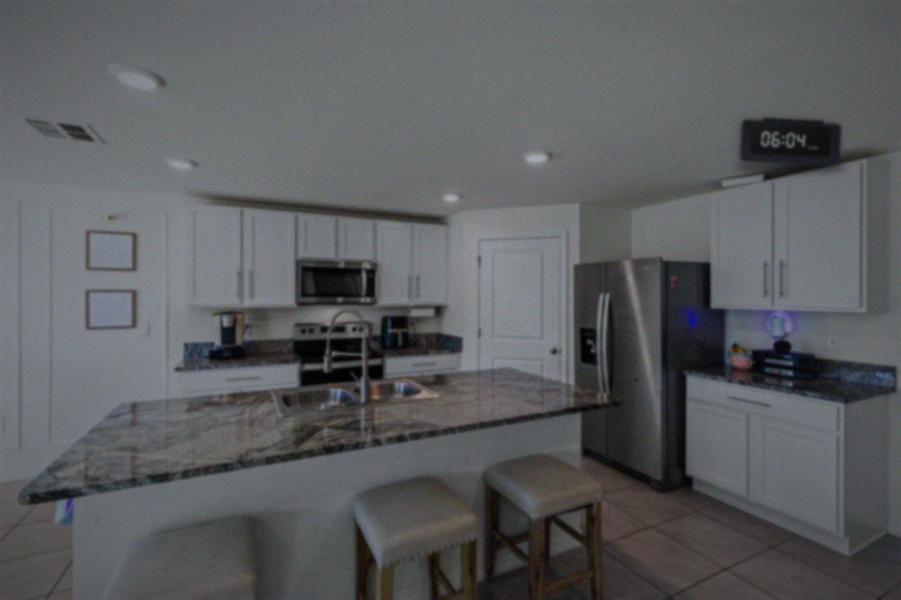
6:04
